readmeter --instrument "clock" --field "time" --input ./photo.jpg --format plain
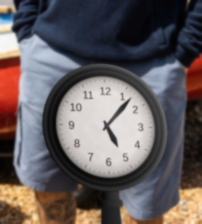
5:07
